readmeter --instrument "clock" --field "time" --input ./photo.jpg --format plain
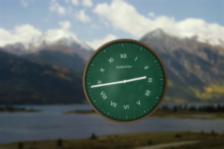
2:44
